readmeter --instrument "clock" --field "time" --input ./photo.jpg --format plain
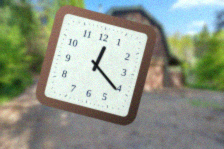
12:21
